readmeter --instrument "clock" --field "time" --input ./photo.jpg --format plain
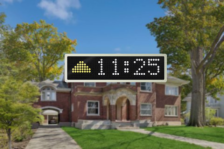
11:25
